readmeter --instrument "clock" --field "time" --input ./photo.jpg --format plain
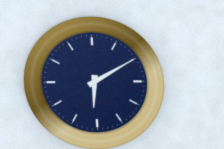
6:10
